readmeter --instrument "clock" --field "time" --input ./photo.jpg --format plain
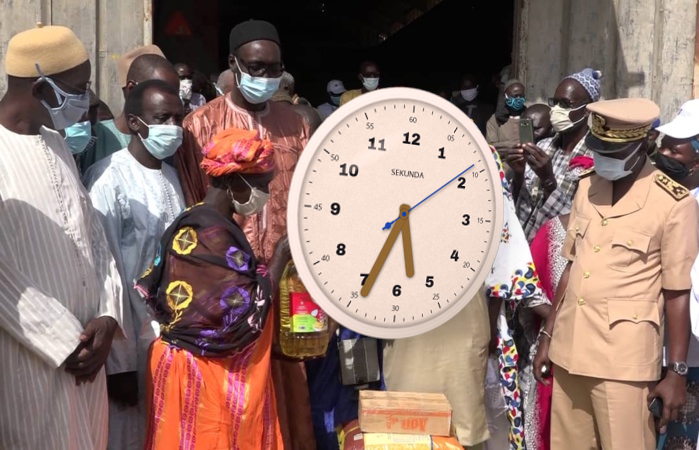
5:34:09
